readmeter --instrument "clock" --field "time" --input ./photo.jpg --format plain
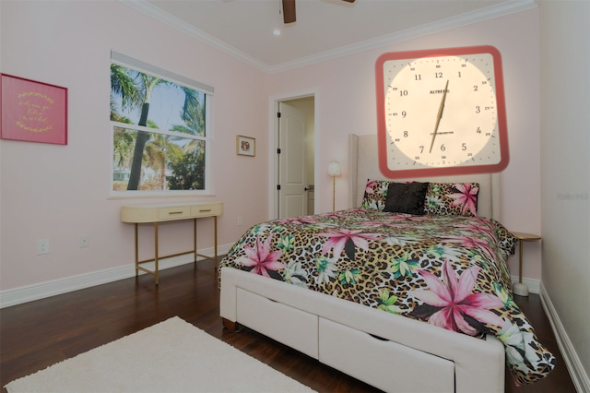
12:33
